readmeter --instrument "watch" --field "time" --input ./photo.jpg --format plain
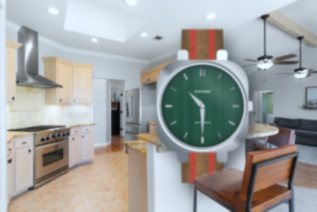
10:30
